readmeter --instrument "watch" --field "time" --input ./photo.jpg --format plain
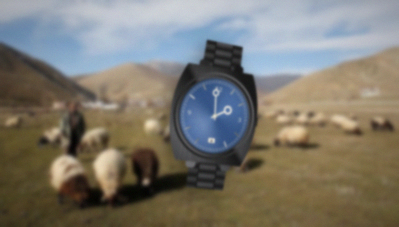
1:59
